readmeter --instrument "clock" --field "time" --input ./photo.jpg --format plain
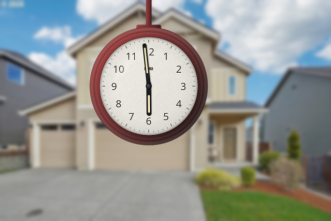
5:59
